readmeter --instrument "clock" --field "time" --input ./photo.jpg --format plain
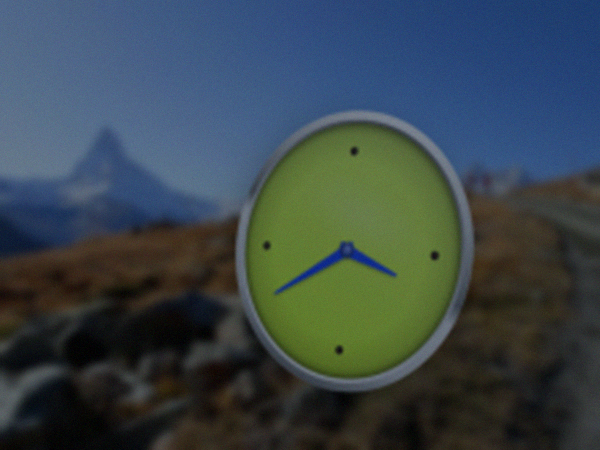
3:40
